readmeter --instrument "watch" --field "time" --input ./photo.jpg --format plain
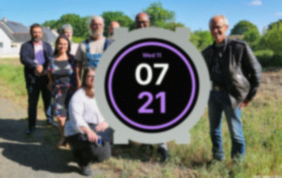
7:21
